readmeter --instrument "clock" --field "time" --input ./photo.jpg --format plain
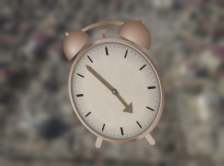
4:53
